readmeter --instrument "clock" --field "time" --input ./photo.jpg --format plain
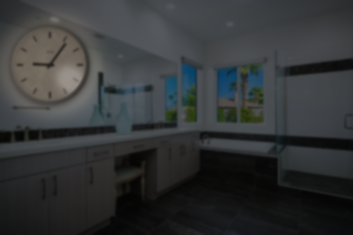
9:06
